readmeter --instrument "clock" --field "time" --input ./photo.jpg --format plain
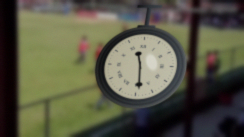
11:29
